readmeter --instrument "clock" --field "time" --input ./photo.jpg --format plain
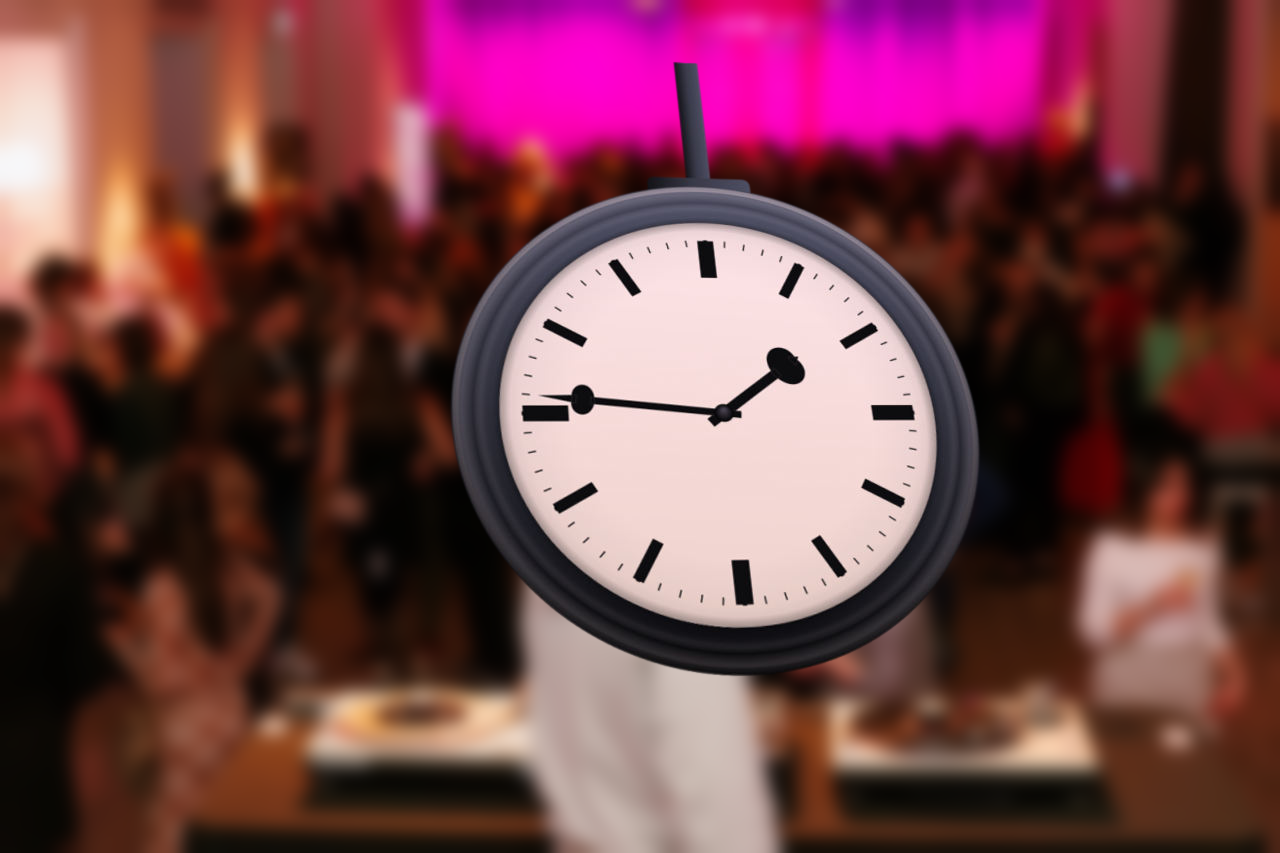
1:46
